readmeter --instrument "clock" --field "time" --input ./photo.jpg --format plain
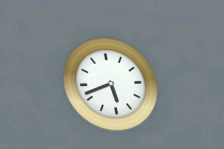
5:42
